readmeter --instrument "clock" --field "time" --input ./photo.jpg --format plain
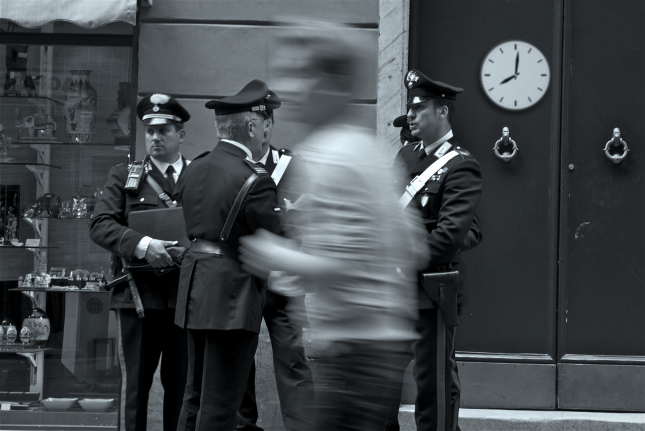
8:01
